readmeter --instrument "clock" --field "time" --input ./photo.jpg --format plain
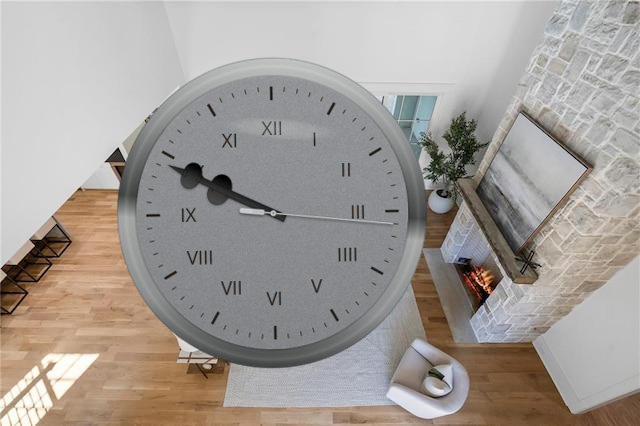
9:49:16
